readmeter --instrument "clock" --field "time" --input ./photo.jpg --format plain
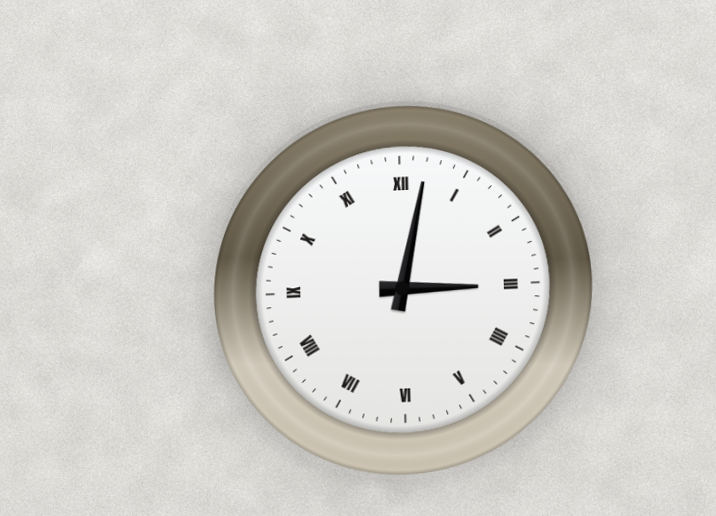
3:02
